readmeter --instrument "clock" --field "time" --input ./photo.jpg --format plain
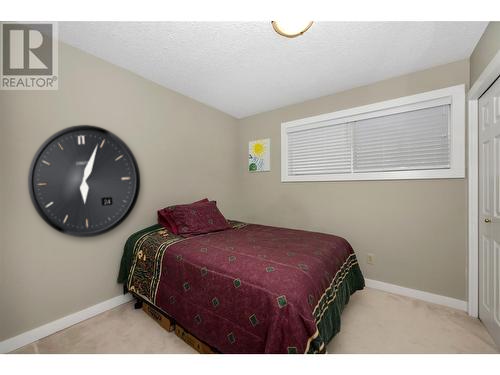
6:04
